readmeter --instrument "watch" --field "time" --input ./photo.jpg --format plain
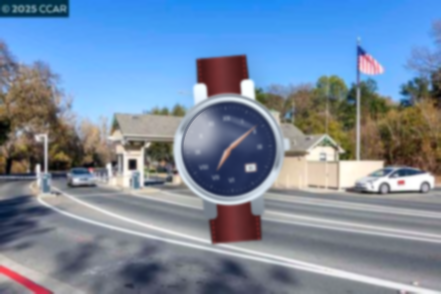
7:09
